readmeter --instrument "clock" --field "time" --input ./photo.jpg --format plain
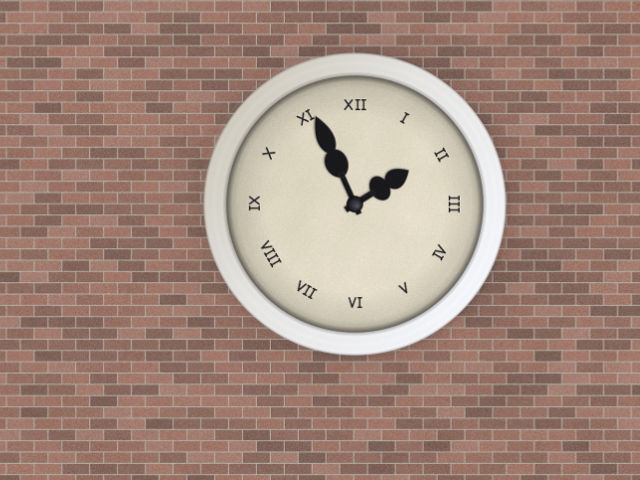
1:56
